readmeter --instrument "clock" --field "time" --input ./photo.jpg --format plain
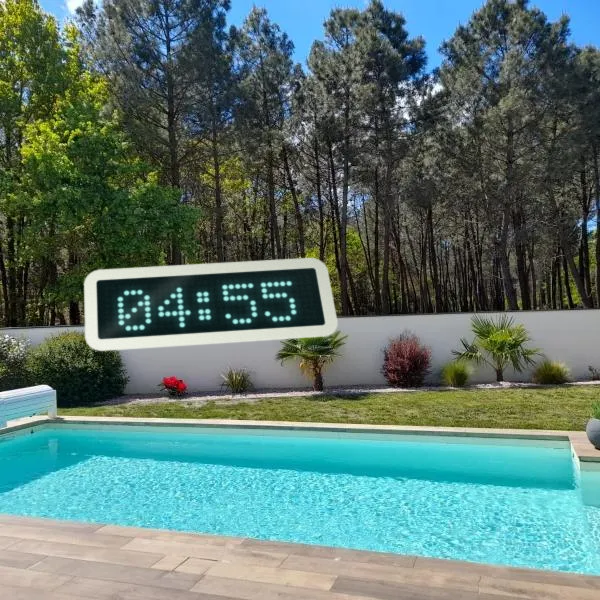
4:55
